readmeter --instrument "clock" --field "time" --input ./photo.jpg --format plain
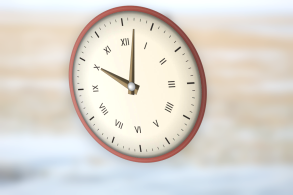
10:02
